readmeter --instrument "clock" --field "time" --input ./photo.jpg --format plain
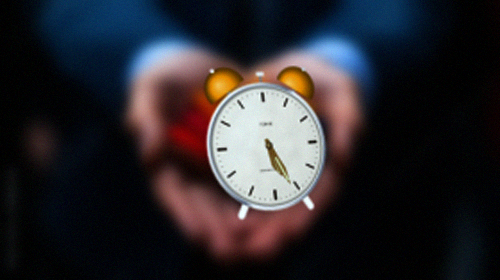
5:26
